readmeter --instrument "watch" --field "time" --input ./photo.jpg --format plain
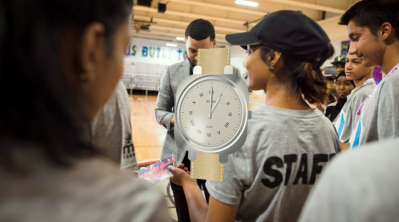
1:00
